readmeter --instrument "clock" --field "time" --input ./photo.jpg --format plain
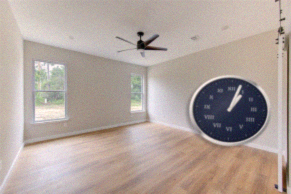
1:03
